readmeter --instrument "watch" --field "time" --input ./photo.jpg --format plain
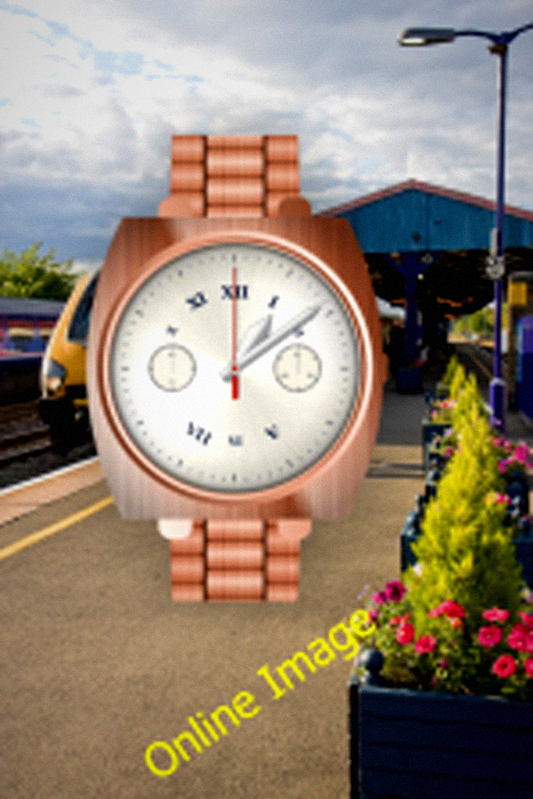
1:09
